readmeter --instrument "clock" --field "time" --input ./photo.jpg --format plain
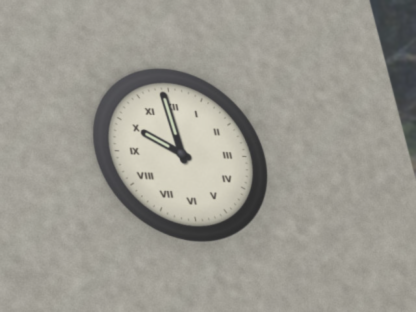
9:59
